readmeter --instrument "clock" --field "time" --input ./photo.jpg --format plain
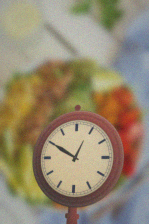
12:50
